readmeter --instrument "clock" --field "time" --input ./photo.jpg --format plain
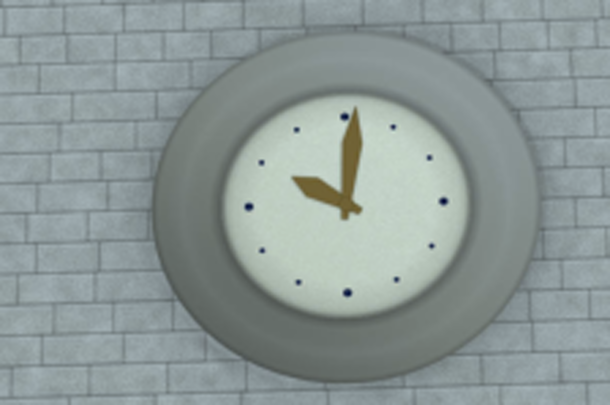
10:01
